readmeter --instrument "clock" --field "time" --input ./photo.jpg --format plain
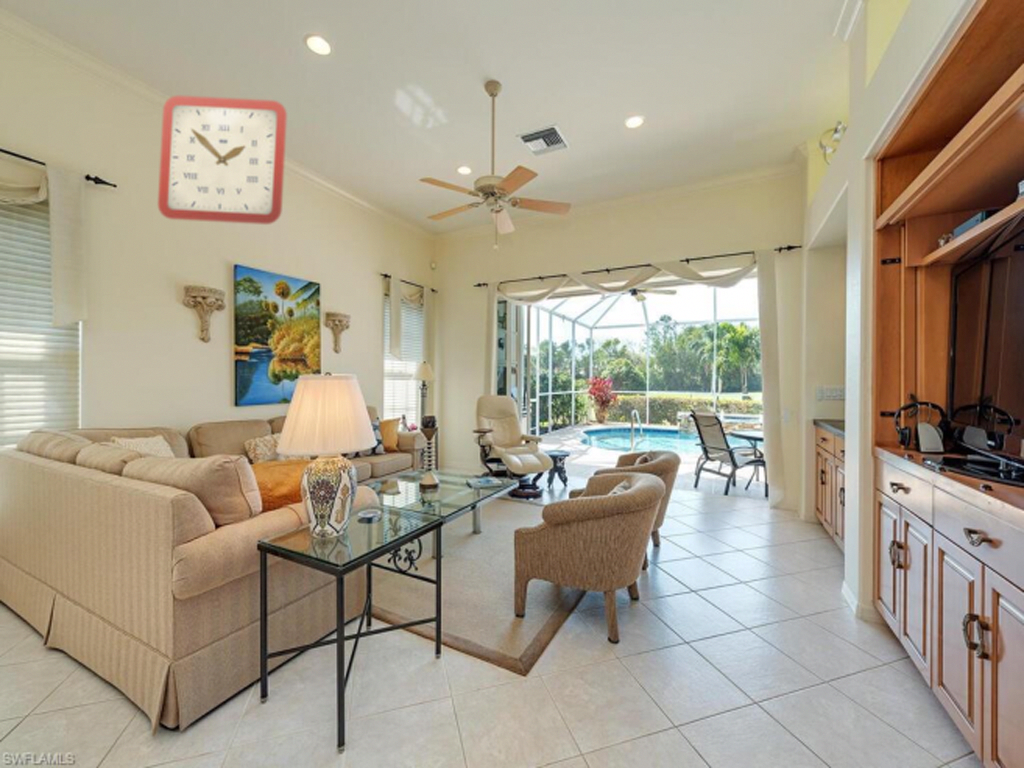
1:52
